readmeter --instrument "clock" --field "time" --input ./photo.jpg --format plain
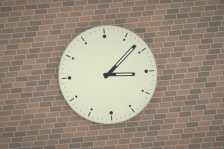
3:08
